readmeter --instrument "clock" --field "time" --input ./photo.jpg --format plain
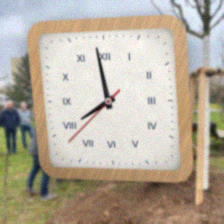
7:58:38
